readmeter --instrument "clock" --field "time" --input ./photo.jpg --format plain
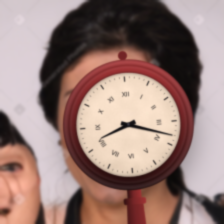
8:18
